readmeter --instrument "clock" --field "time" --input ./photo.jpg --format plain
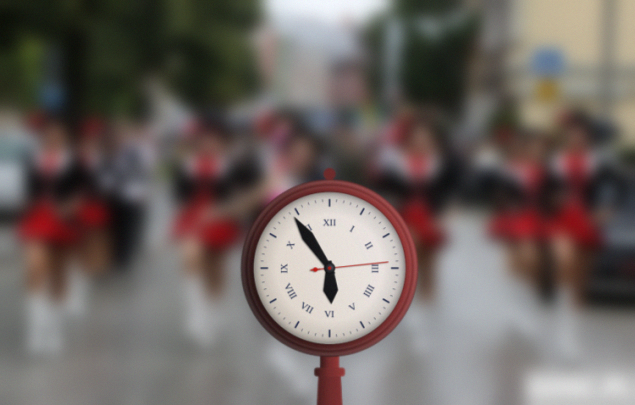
5:54:14
